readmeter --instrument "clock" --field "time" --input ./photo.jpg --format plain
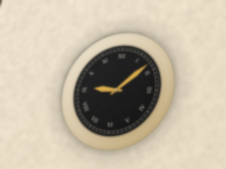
9:08
